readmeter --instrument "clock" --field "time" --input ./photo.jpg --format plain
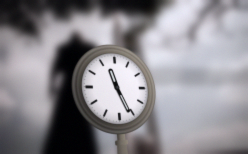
11:26
